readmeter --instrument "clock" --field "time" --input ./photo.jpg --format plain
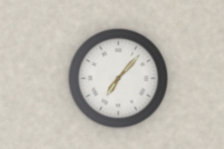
7:07
